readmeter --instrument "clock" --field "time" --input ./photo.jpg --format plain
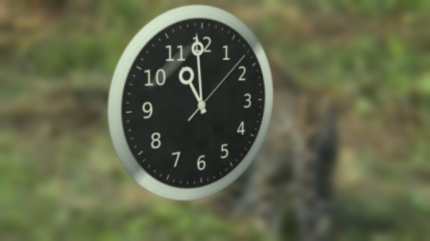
10:59:08
